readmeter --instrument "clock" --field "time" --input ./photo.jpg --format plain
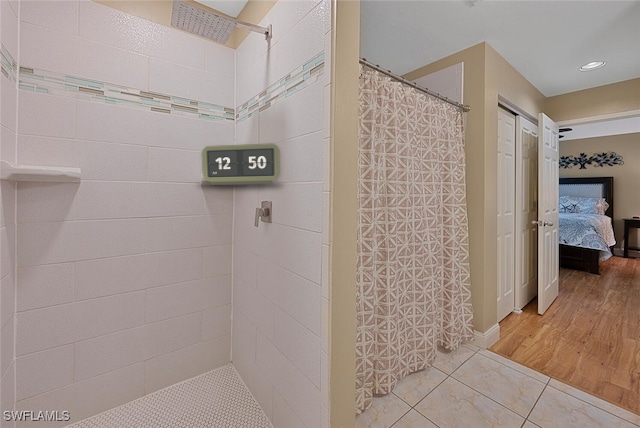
12:50
